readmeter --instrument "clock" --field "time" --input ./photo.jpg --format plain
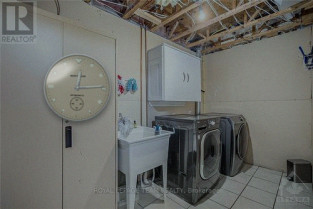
12:14
